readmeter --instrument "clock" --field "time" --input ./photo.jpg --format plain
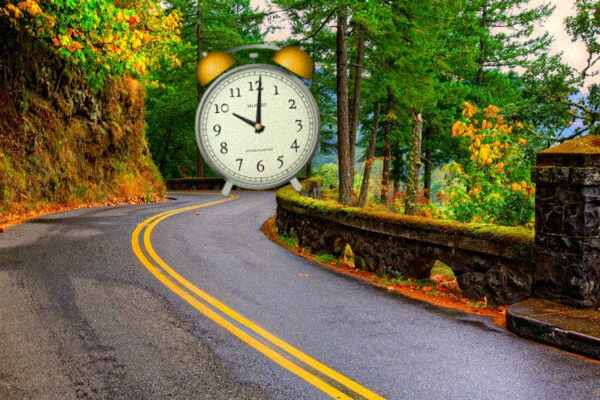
10:01
